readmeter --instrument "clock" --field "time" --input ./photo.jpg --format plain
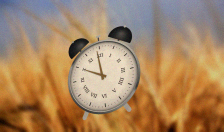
9:59
